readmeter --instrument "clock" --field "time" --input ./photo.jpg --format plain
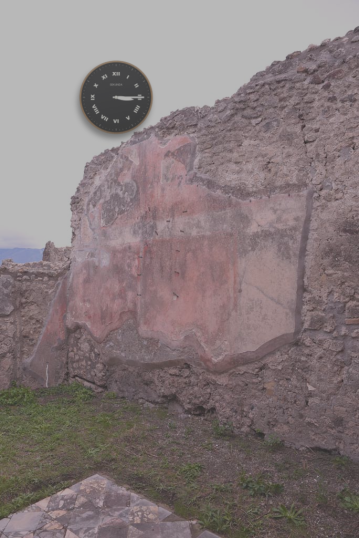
3:15
